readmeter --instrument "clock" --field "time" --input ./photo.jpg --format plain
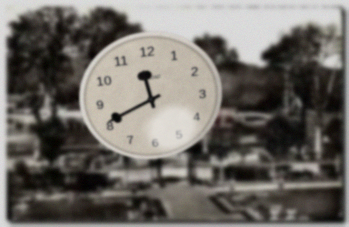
11:41
